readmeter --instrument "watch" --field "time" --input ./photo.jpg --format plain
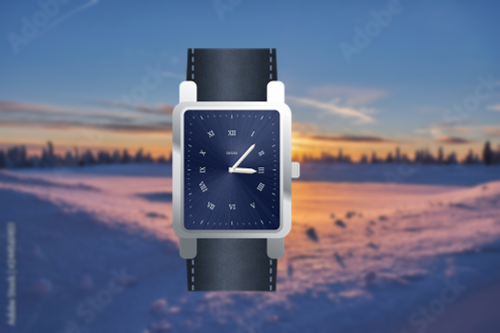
3:07
